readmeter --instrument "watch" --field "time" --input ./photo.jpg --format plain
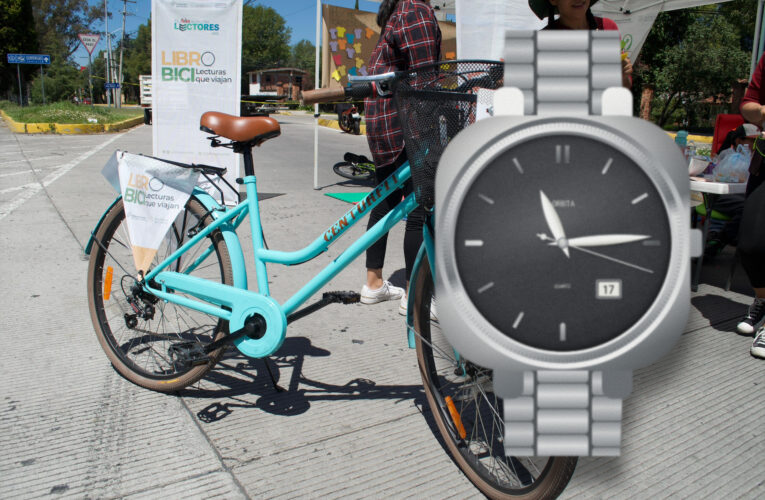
11:14:18
